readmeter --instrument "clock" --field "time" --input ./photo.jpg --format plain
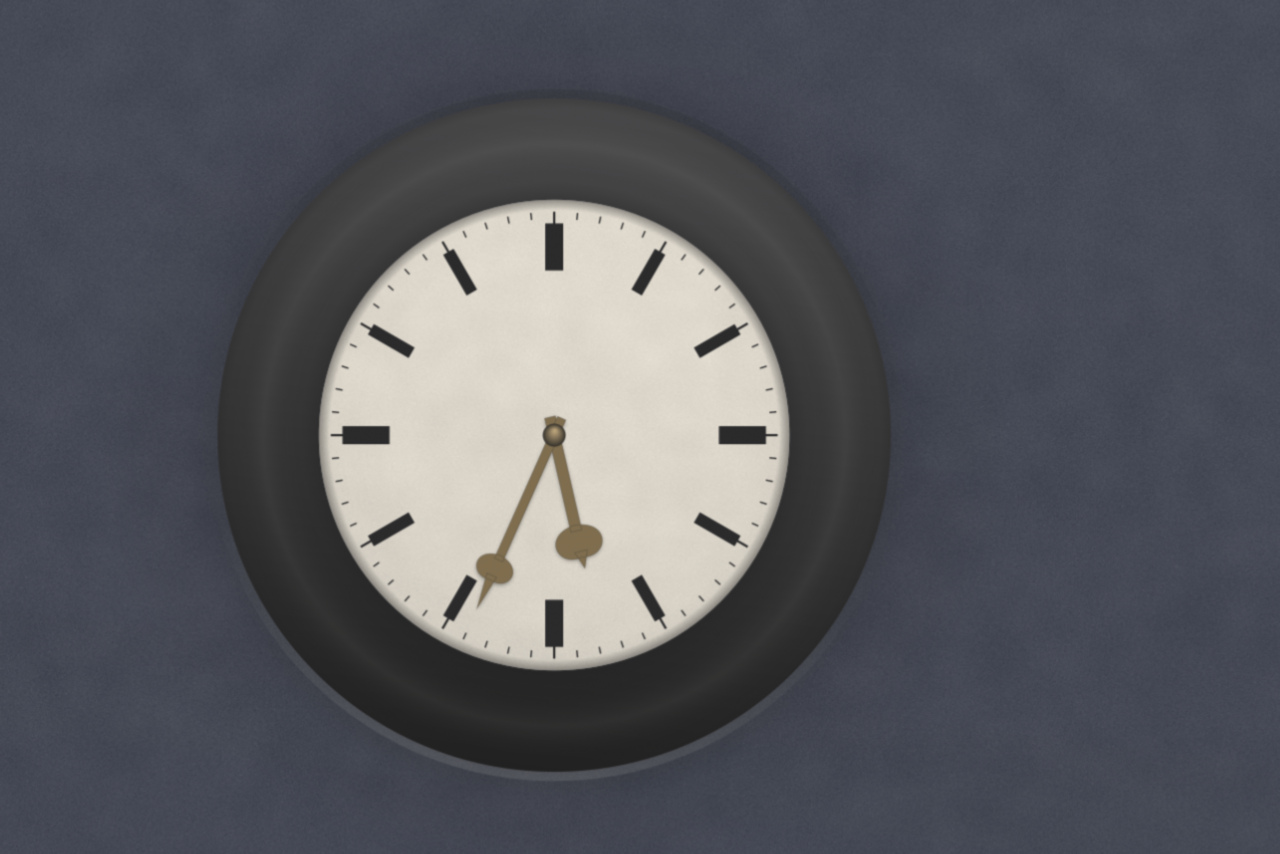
5:34
